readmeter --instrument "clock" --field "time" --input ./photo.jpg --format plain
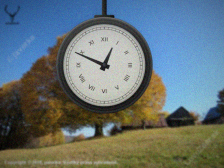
12:49
